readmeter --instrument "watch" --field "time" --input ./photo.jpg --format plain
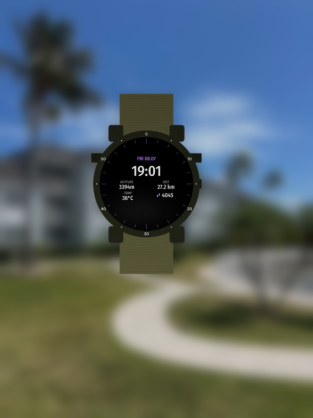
19:01
